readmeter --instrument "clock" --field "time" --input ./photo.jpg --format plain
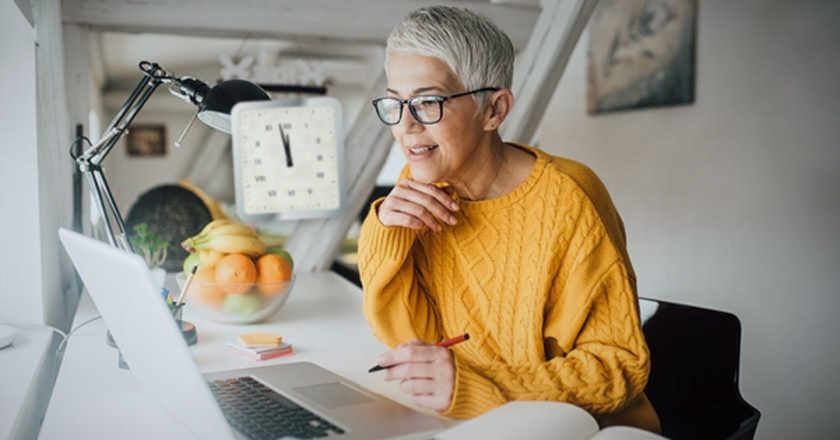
11:58
